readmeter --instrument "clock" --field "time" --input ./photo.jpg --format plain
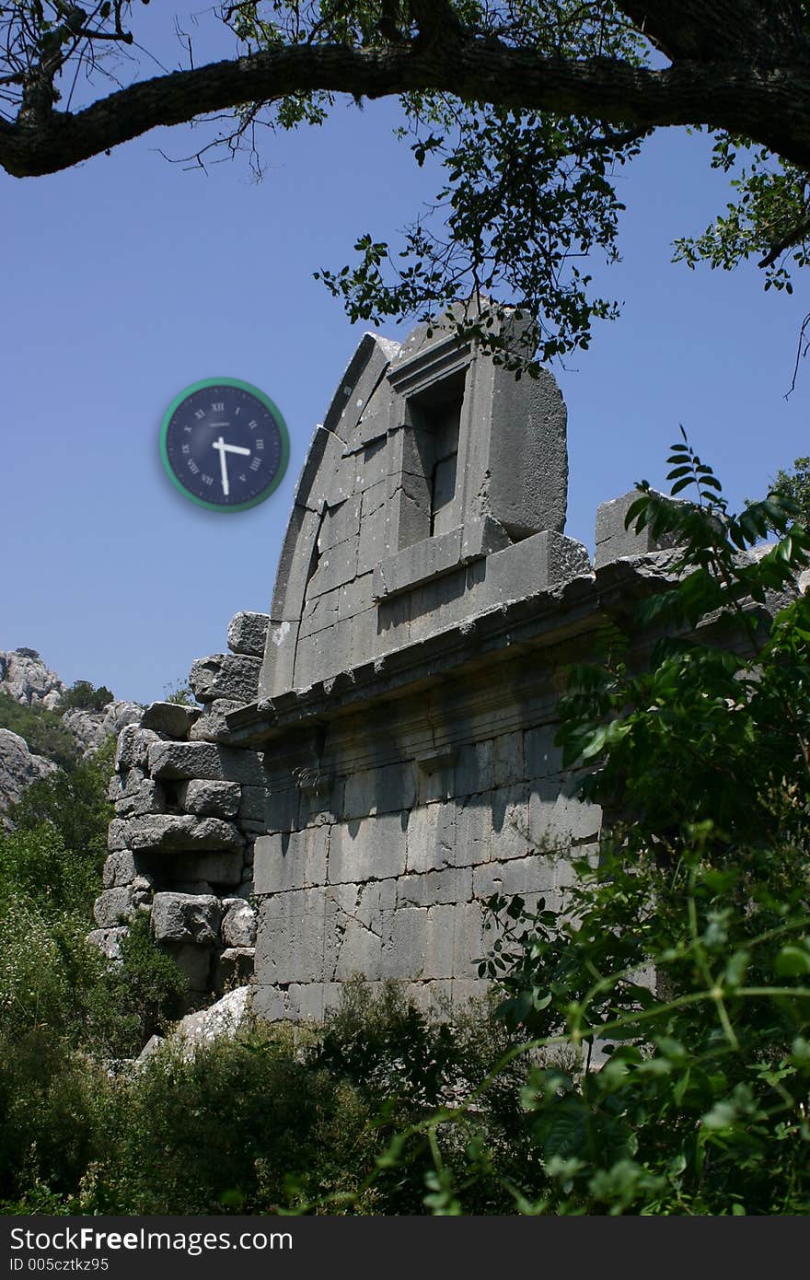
3:30
